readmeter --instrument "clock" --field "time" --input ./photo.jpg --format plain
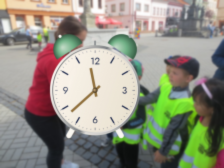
11:38
